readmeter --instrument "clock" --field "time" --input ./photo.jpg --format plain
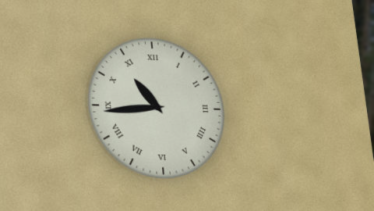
10:44
